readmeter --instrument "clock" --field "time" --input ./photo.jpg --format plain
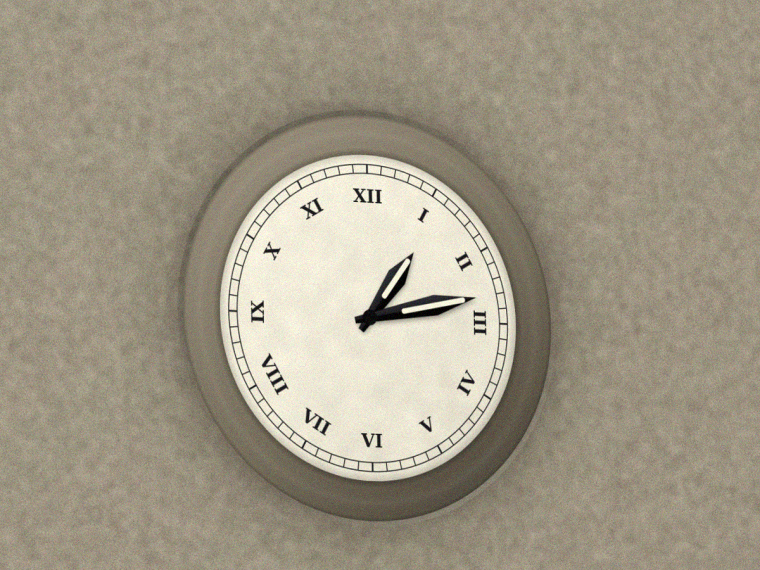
1:13
